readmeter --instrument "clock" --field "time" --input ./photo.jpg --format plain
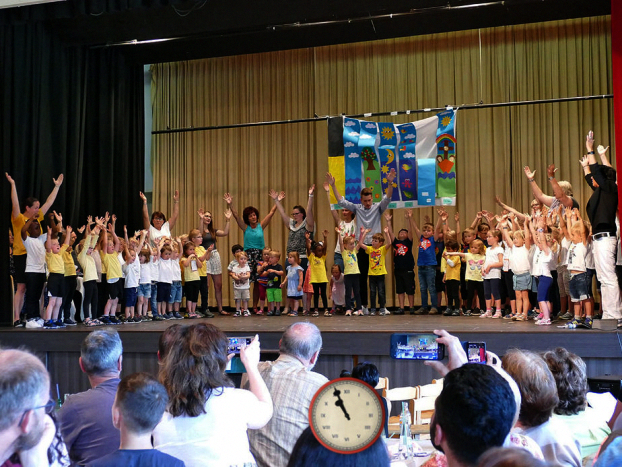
10:56
